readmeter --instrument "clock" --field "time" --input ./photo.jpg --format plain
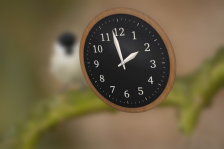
1:58
